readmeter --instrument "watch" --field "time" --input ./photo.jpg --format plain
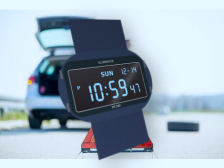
10:59:47
